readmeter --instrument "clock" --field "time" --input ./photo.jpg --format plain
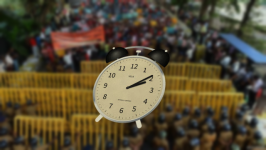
2:09
